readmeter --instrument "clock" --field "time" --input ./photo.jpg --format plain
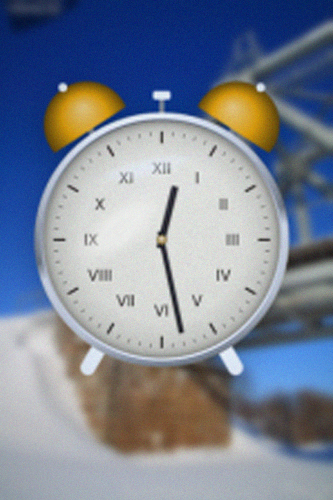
12:28
